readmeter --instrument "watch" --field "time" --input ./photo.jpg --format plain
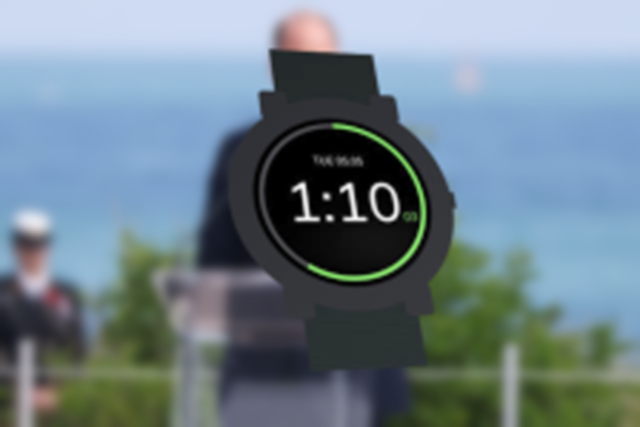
1:10
